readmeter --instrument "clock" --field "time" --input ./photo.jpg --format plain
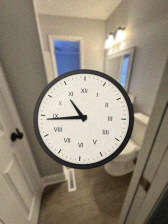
10:44
